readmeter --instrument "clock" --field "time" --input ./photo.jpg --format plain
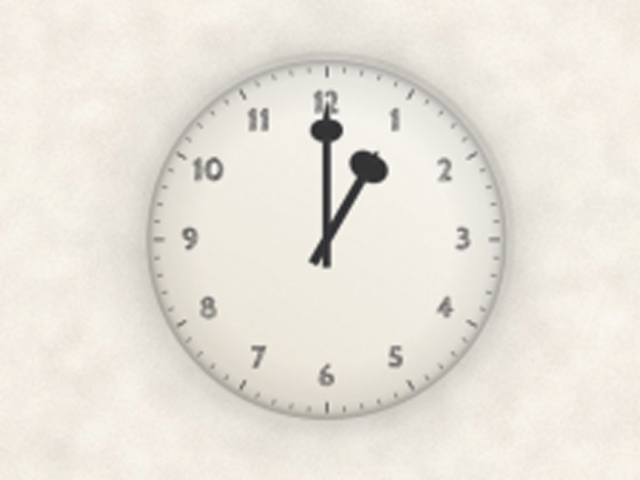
1:00
